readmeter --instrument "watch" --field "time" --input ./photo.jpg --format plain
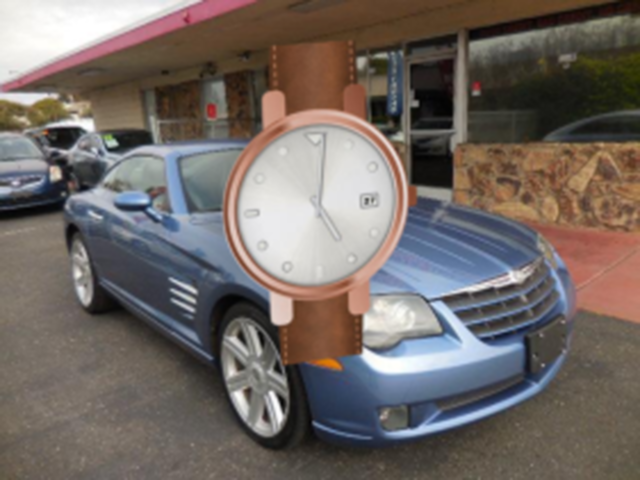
5:01
